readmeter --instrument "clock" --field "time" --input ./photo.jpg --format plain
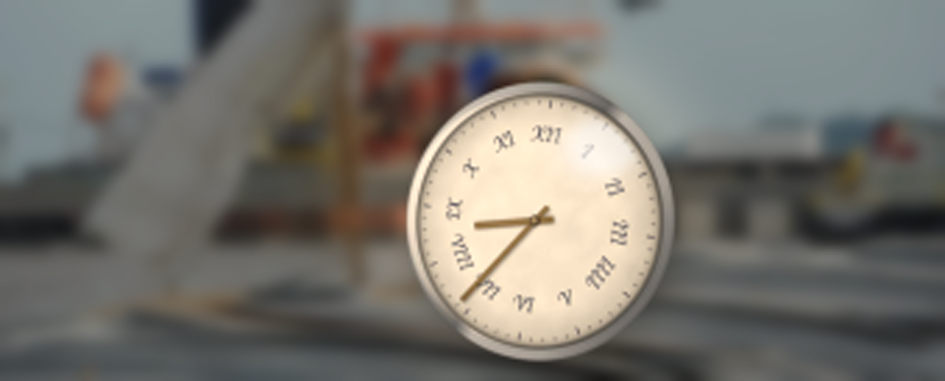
8:36
